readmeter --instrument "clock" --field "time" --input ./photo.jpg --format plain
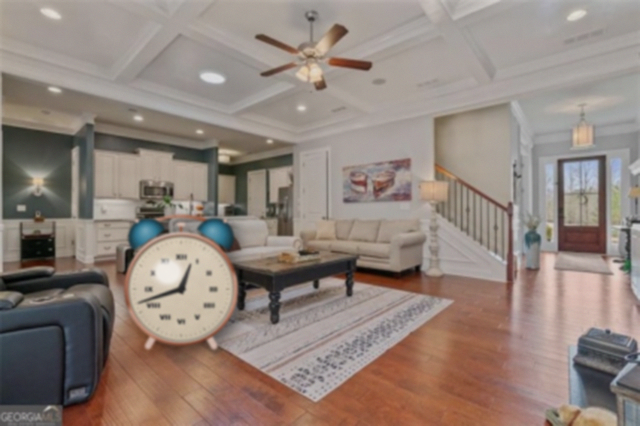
12:42
